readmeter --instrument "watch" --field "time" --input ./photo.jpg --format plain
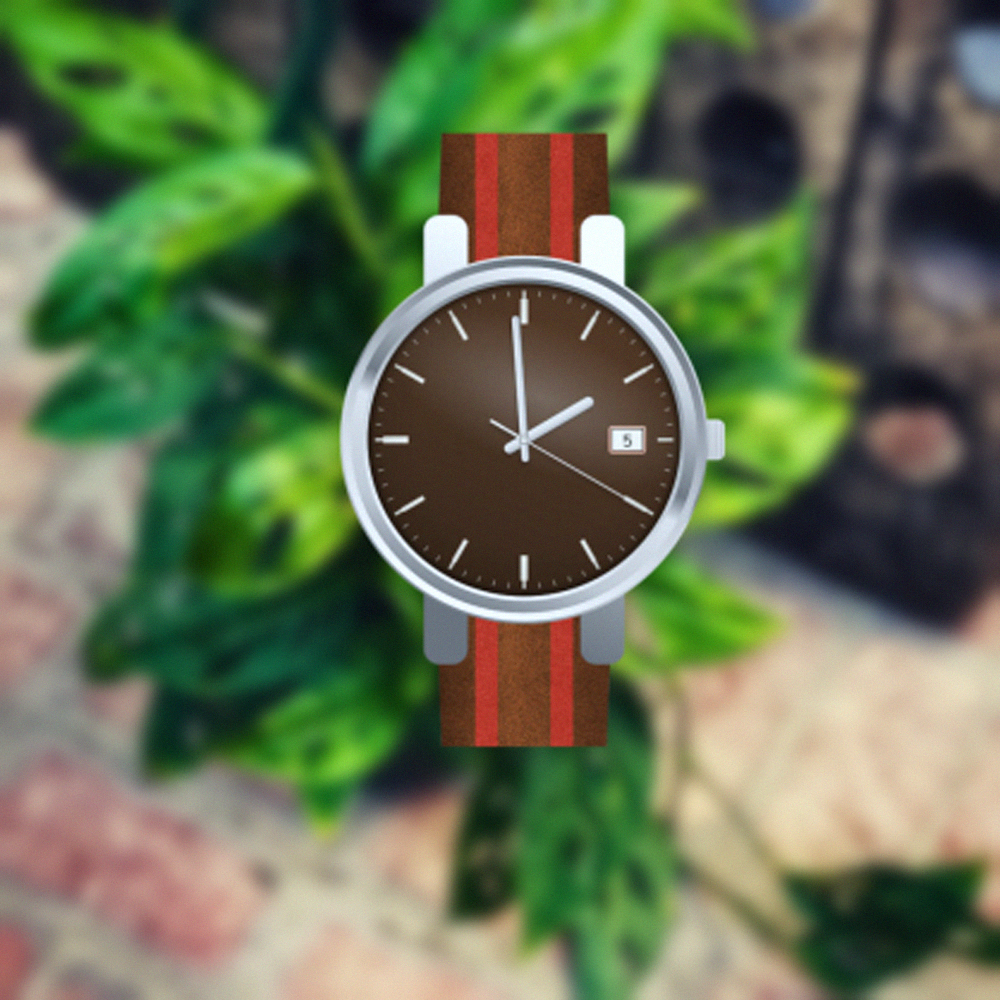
1:59:20
